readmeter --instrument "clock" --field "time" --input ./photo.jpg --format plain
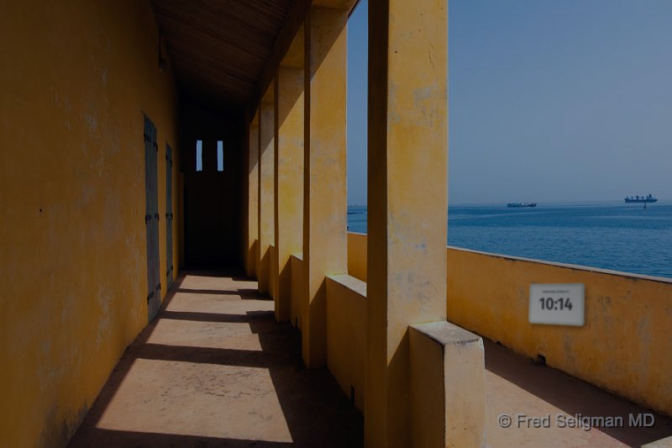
10:14
